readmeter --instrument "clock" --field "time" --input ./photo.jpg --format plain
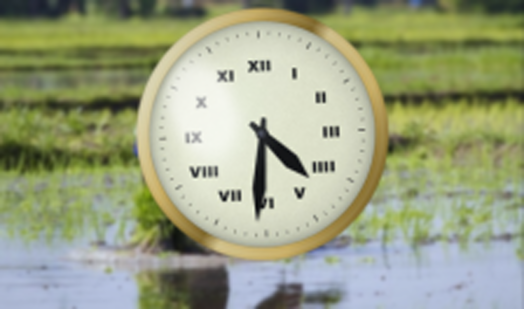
4:31
